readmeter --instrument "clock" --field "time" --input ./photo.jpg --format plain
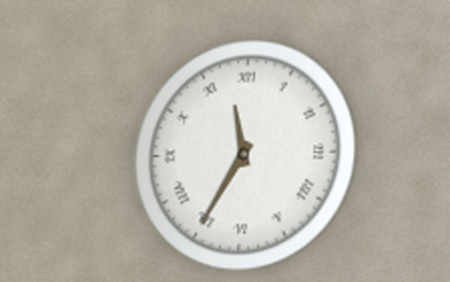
11:35
